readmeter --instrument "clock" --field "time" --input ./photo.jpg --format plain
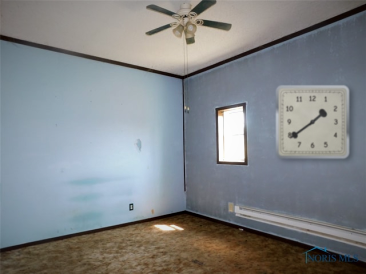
1:39
